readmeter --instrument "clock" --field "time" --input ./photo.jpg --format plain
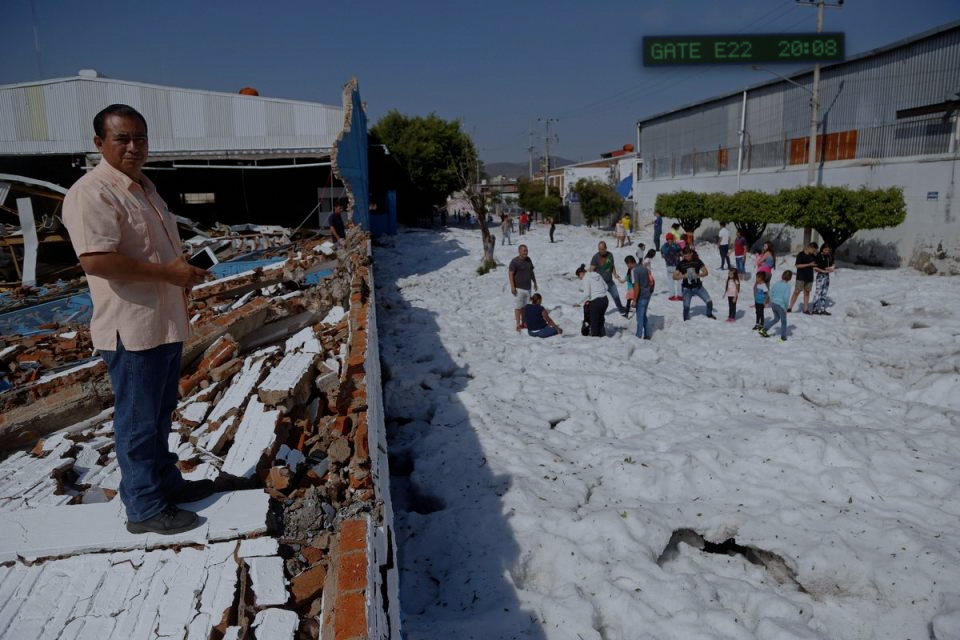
20:08
